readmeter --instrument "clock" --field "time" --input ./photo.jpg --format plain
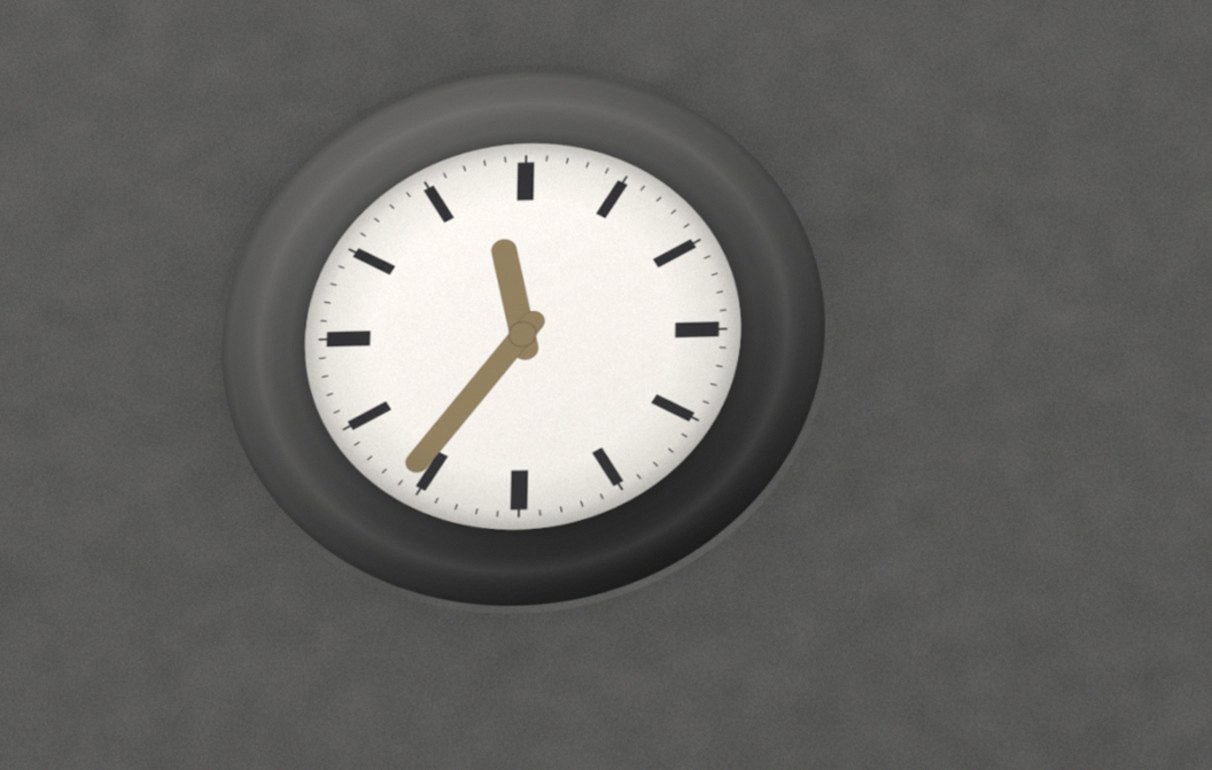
11:36
